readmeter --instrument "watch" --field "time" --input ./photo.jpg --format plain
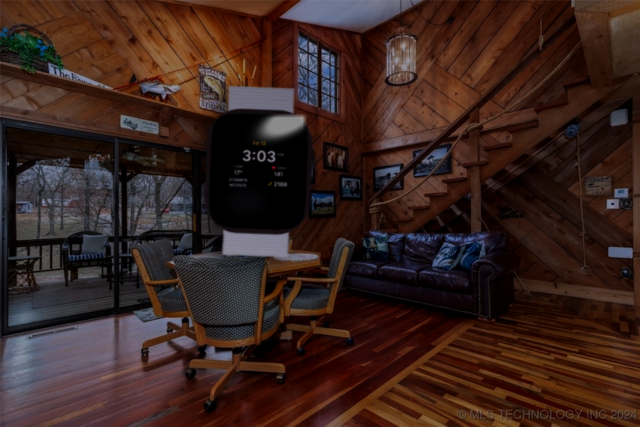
3:03
